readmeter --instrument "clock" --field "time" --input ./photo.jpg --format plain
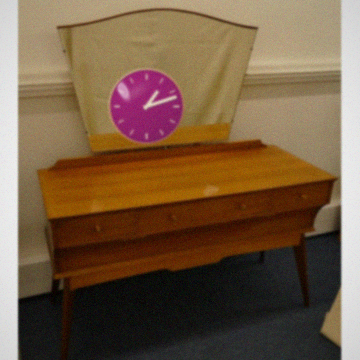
1:12
